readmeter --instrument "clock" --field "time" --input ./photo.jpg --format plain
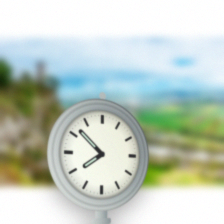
7:52
